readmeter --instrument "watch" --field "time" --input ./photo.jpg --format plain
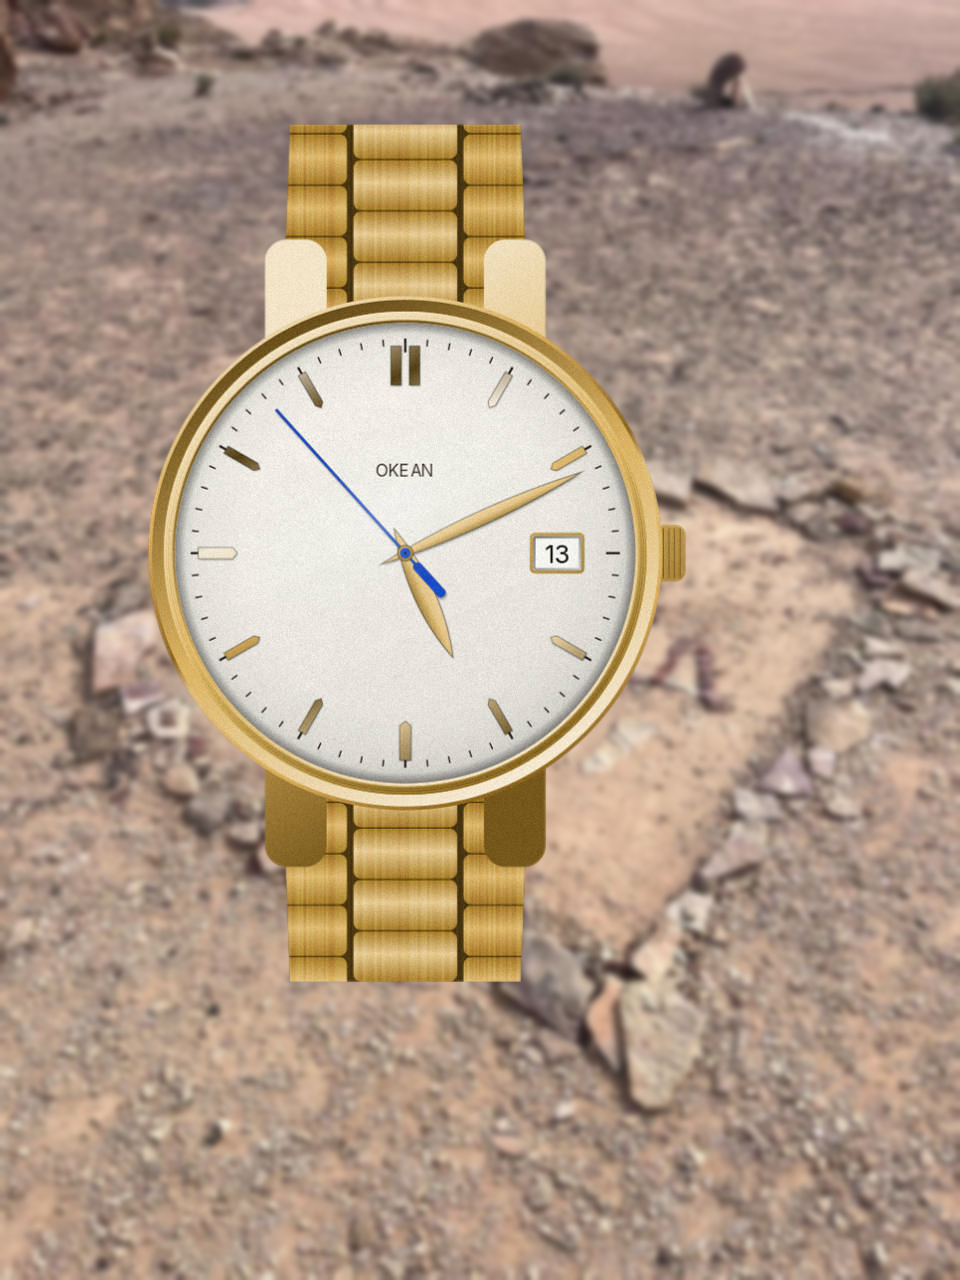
5:10:53
